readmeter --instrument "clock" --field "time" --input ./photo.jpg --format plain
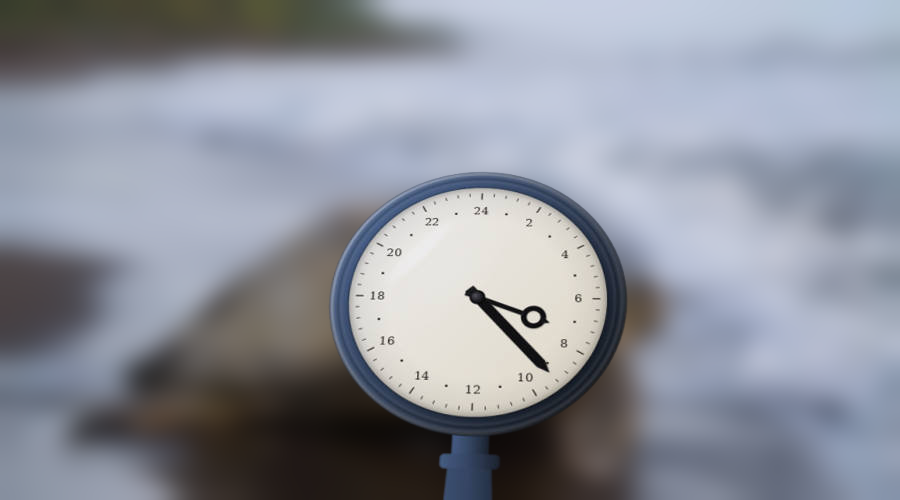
7:23
